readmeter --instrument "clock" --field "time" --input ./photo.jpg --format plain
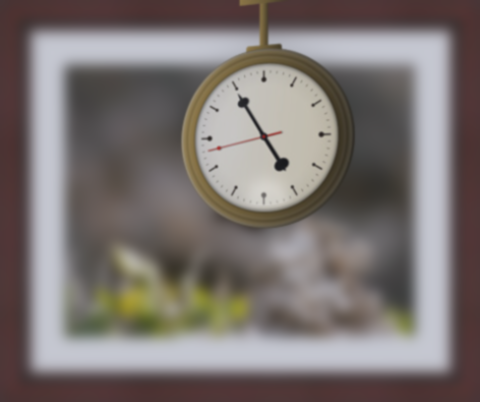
4:54:43
